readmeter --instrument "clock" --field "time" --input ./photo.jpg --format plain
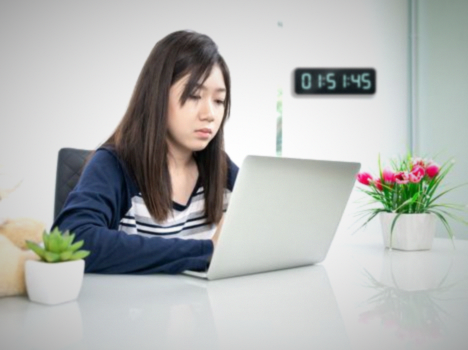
1:51:45
